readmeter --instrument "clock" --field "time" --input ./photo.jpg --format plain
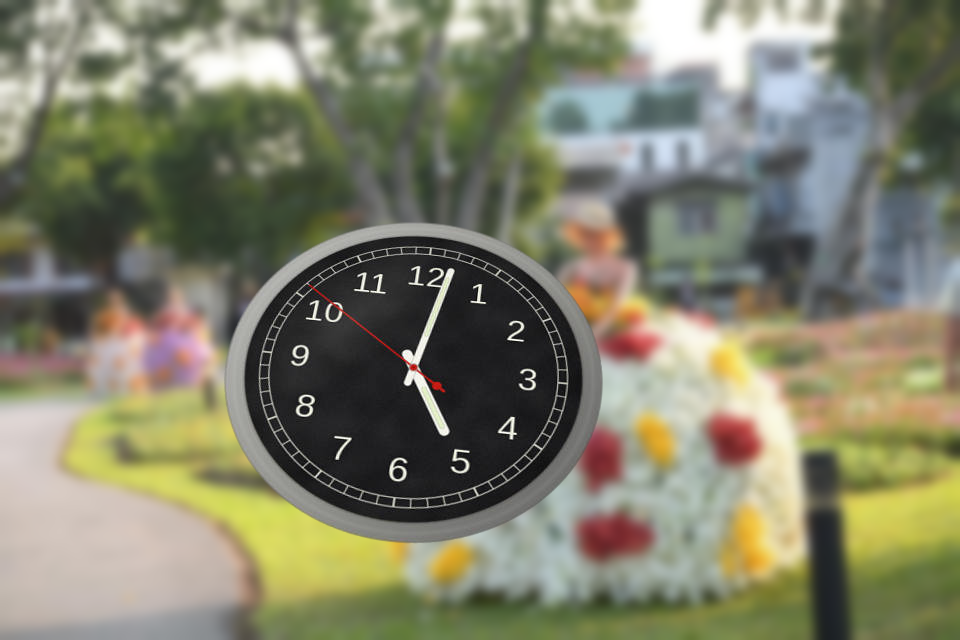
5:01:51
